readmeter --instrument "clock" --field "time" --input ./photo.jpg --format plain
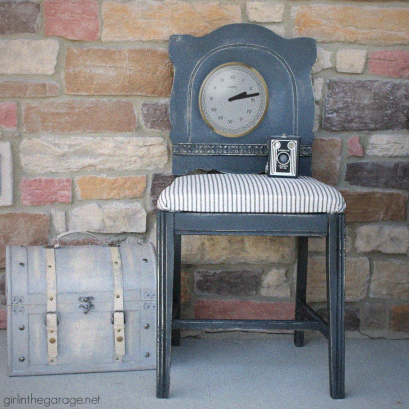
2:13
